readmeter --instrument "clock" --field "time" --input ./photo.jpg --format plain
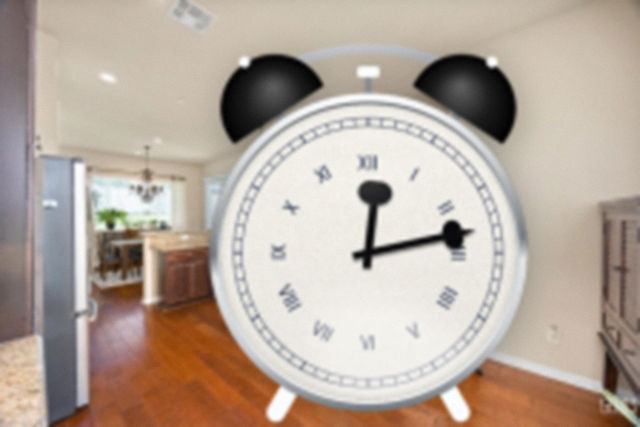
12:13
